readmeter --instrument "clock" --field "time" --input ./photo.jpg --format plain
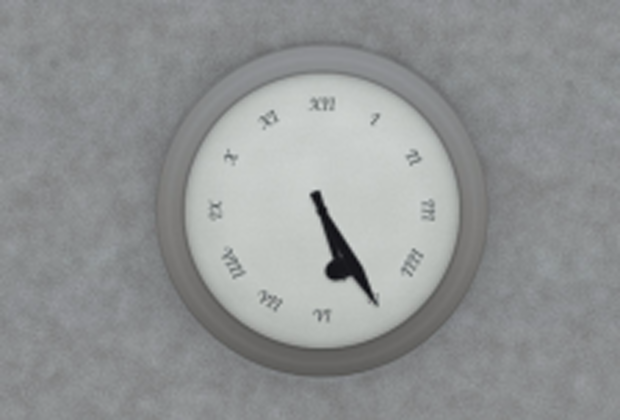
5:25
